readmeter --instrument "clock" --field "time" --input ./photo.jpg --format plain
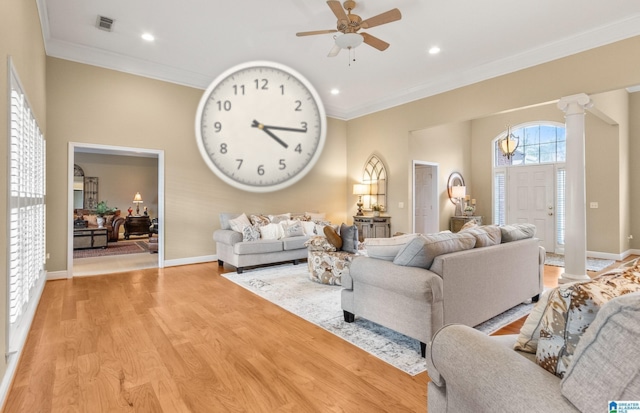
4:16
